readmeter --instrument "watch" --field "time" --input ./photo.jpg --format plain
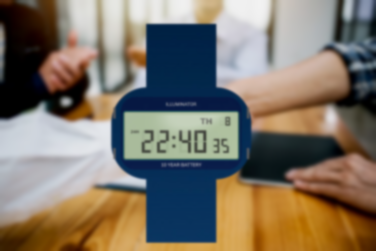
22:40:35
